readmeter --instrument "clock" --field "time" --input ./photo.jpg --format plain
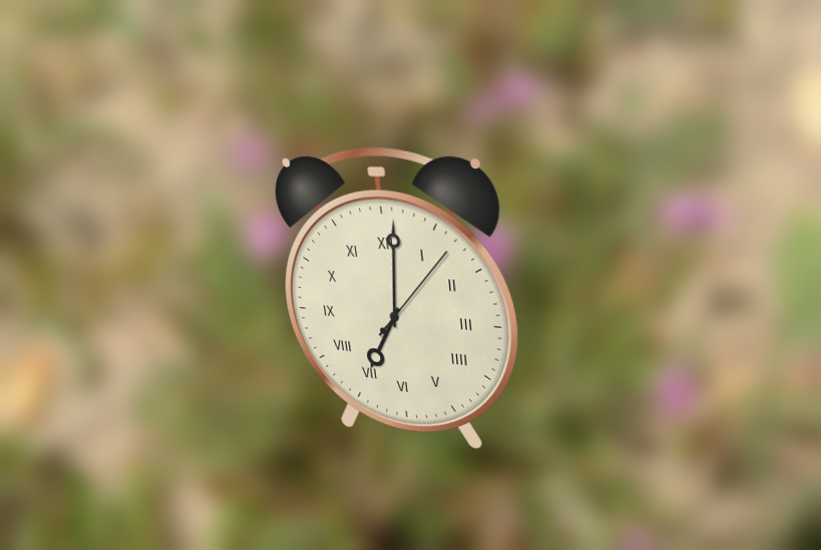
7:01:07
